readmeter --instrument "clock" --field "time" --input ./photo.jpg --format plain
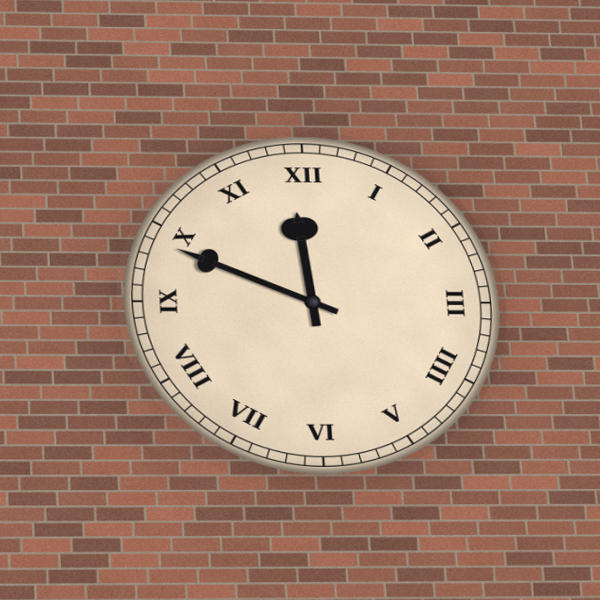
11:49
